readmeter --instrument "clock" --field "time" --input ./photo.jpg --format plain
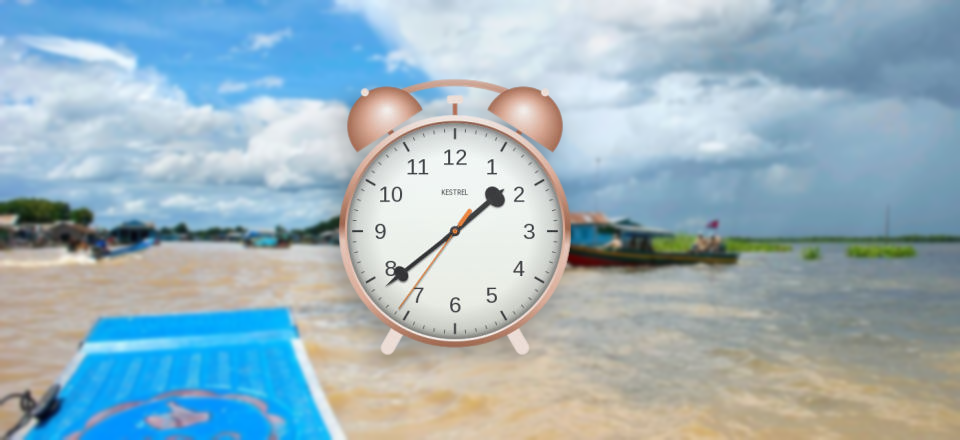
1:38:36
